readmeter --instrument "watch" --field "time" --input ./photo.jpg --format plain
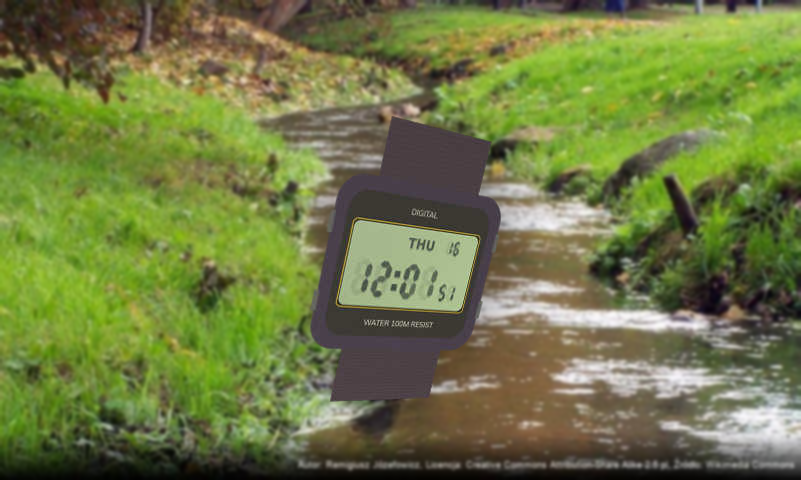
12:01:51
